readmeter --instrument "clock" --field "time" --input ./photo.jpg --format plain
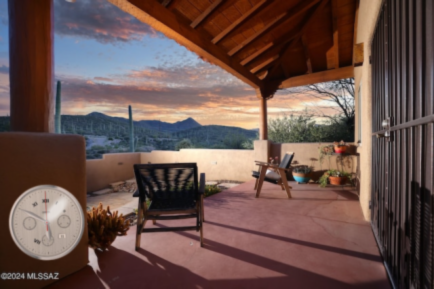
5:50
